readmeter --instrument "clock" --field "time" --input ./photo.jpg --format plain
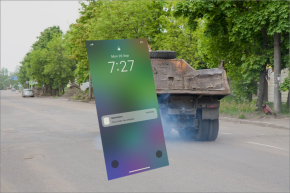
7:27
